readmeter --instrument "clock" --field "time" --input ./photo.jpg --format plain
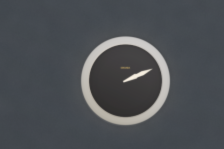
2:11
